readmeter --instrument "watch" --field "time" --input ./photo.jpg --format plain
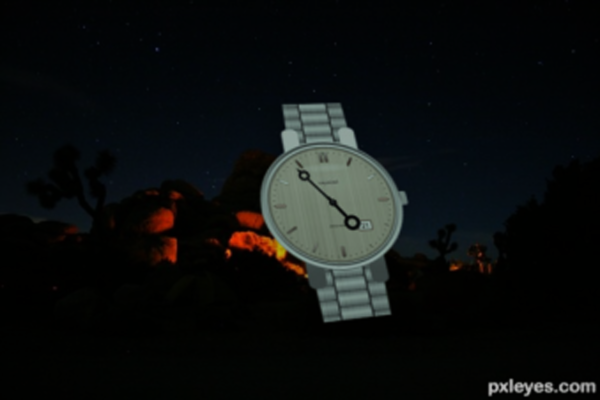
4:54
